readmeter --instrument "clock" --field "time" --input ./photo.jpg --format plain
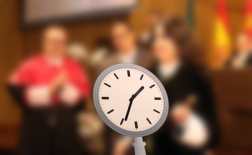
1:34
